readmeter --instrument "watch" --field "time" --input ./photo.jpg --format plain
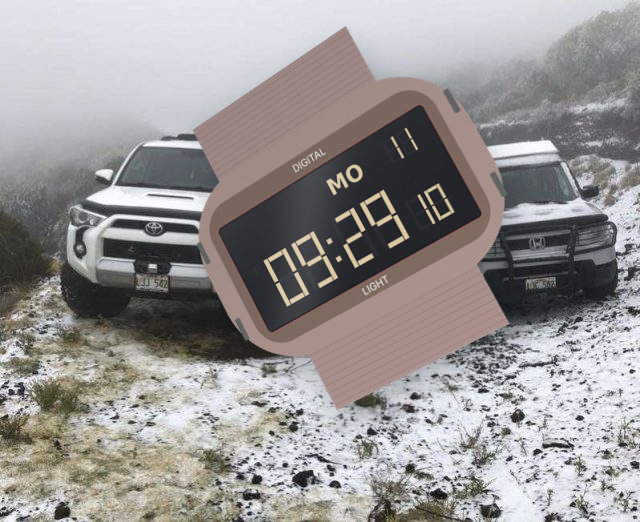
9:29:10
